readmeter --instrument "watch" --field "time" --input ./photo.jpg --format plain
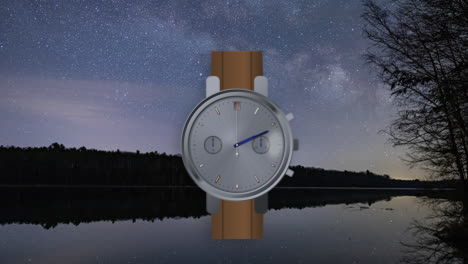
2:11
